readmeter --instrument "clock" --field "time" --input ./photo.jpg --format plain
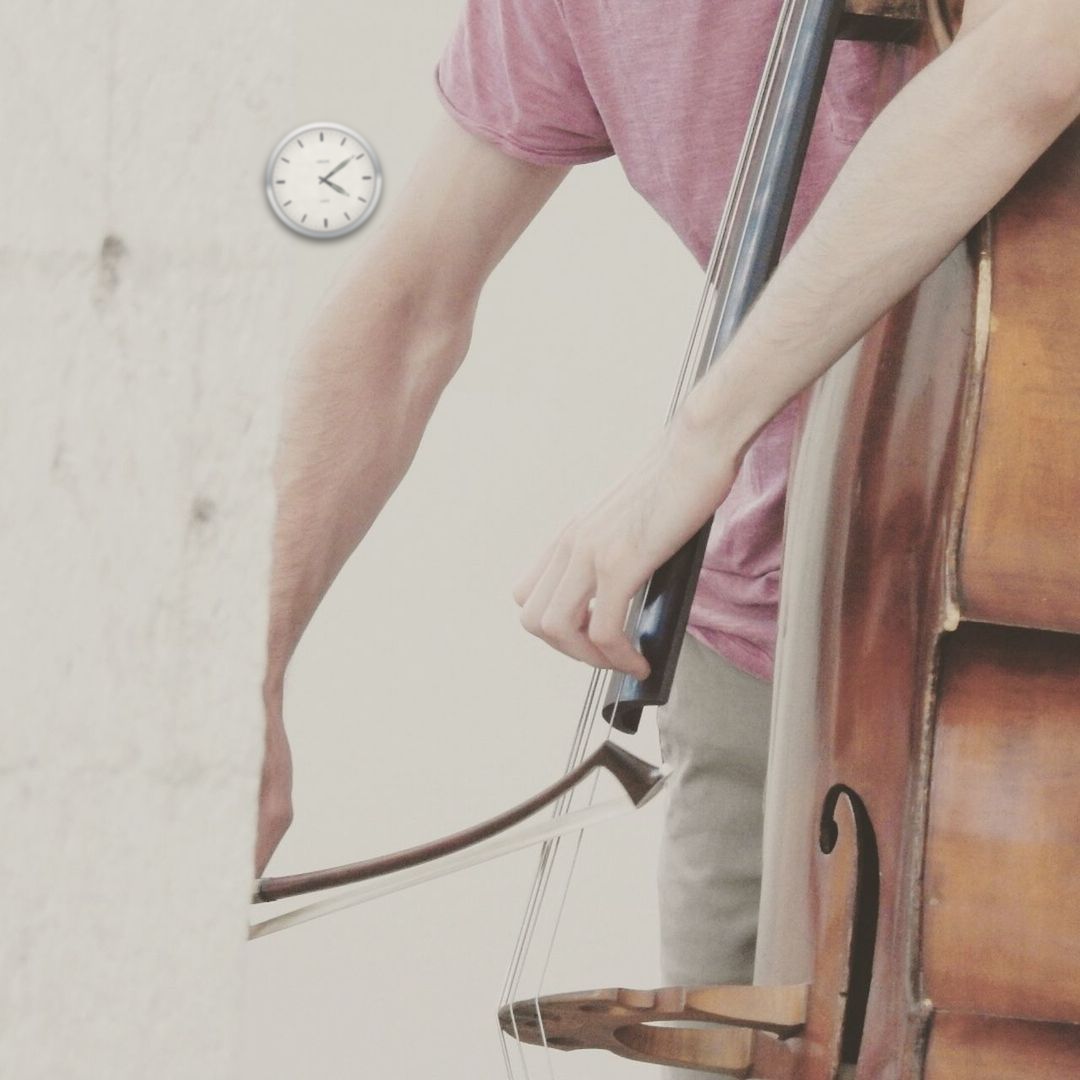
4:09
